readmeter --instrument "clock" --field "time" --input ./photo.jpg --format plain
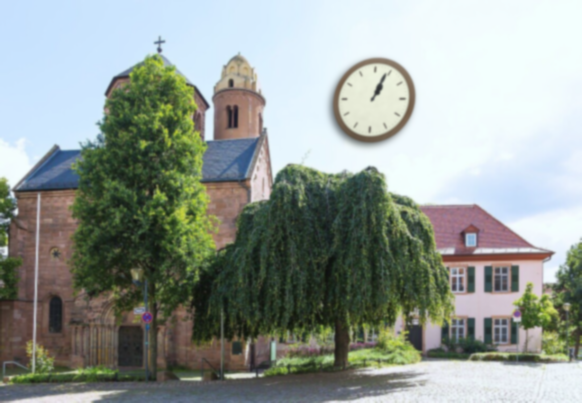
1:04
